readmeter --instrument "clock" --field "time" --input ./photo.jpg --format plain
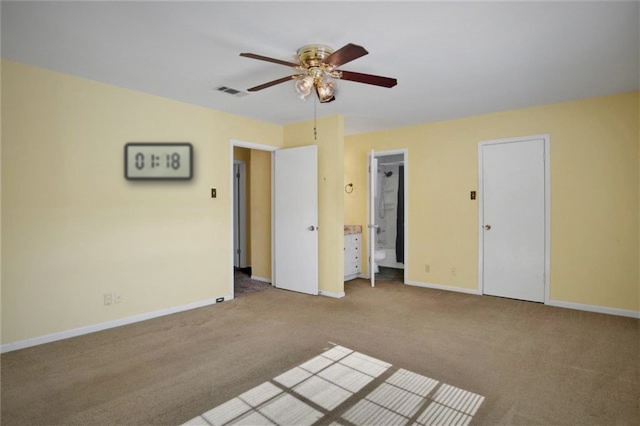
1:18
